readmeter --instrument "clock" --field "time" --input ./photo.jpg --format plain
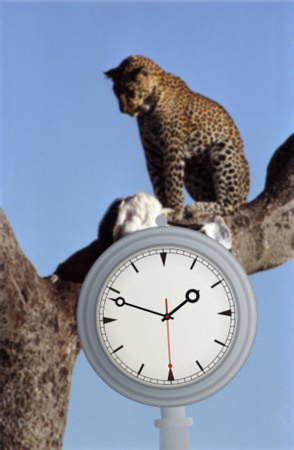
1:48:30
